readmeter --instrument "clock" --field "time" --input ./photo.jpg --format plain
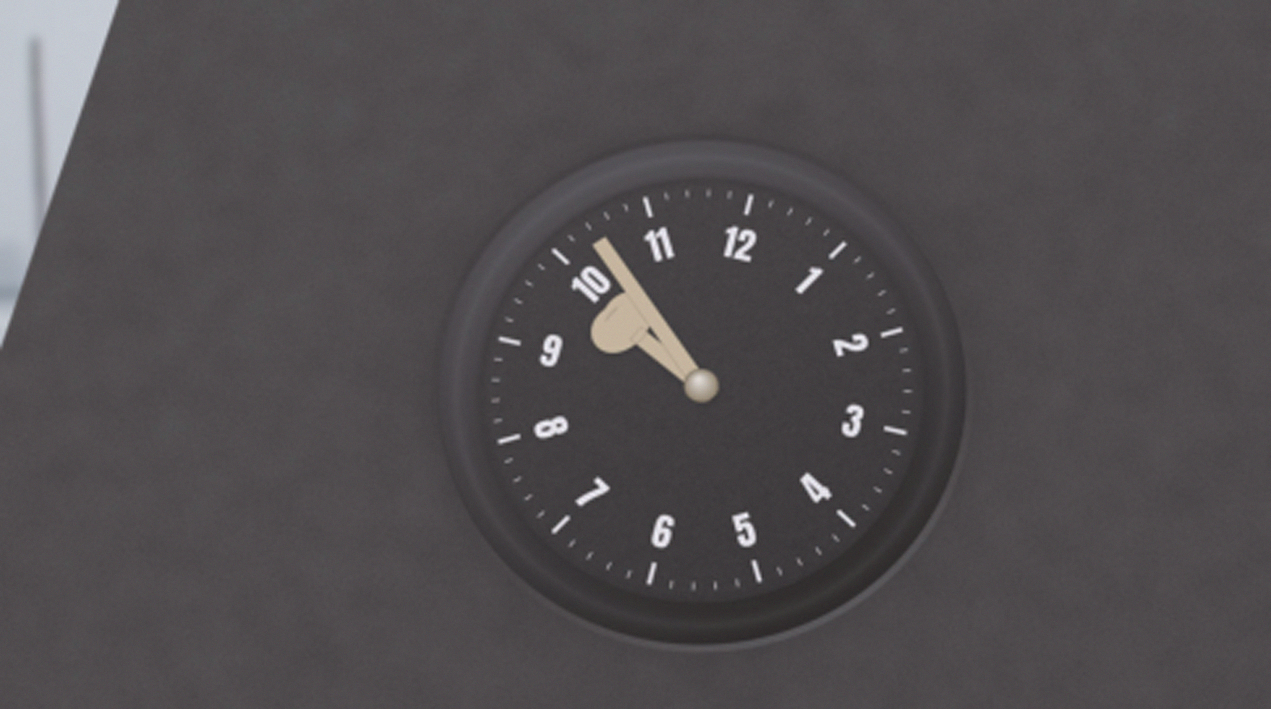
9:52
